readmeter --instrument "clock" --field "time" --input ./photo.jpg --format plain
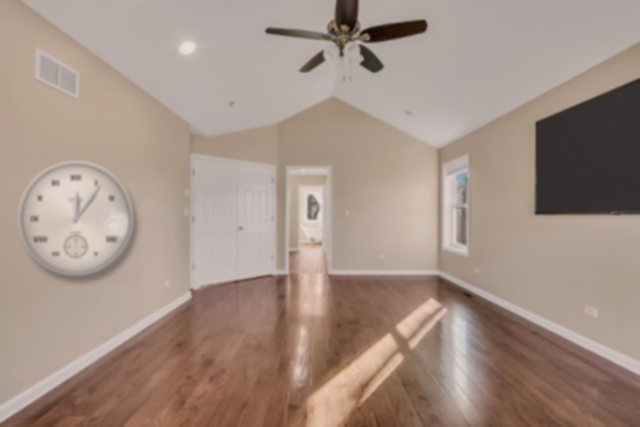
12:06
